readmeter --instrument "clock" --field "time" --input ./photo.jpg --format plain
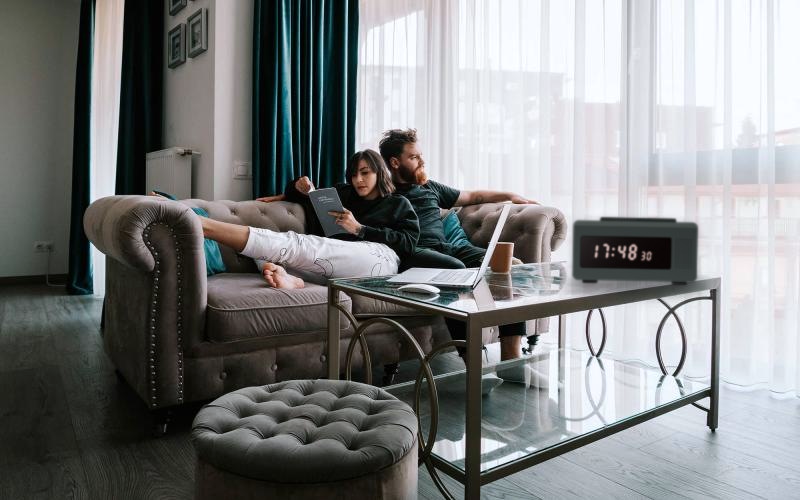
17:48
